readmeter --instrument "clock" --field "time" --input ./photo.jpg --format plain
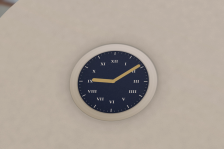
9:09
